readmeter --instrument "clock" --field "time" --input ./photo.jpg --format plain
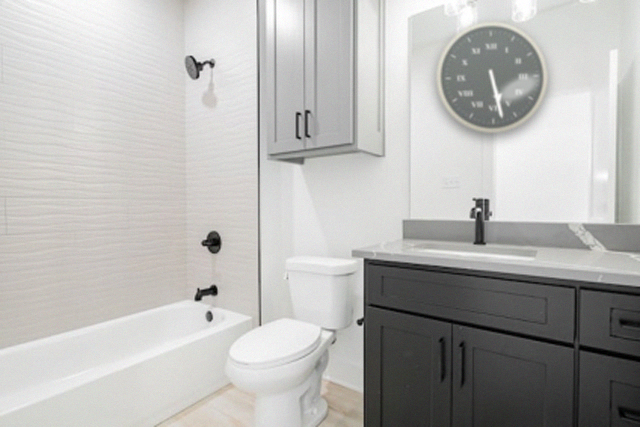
5:28
